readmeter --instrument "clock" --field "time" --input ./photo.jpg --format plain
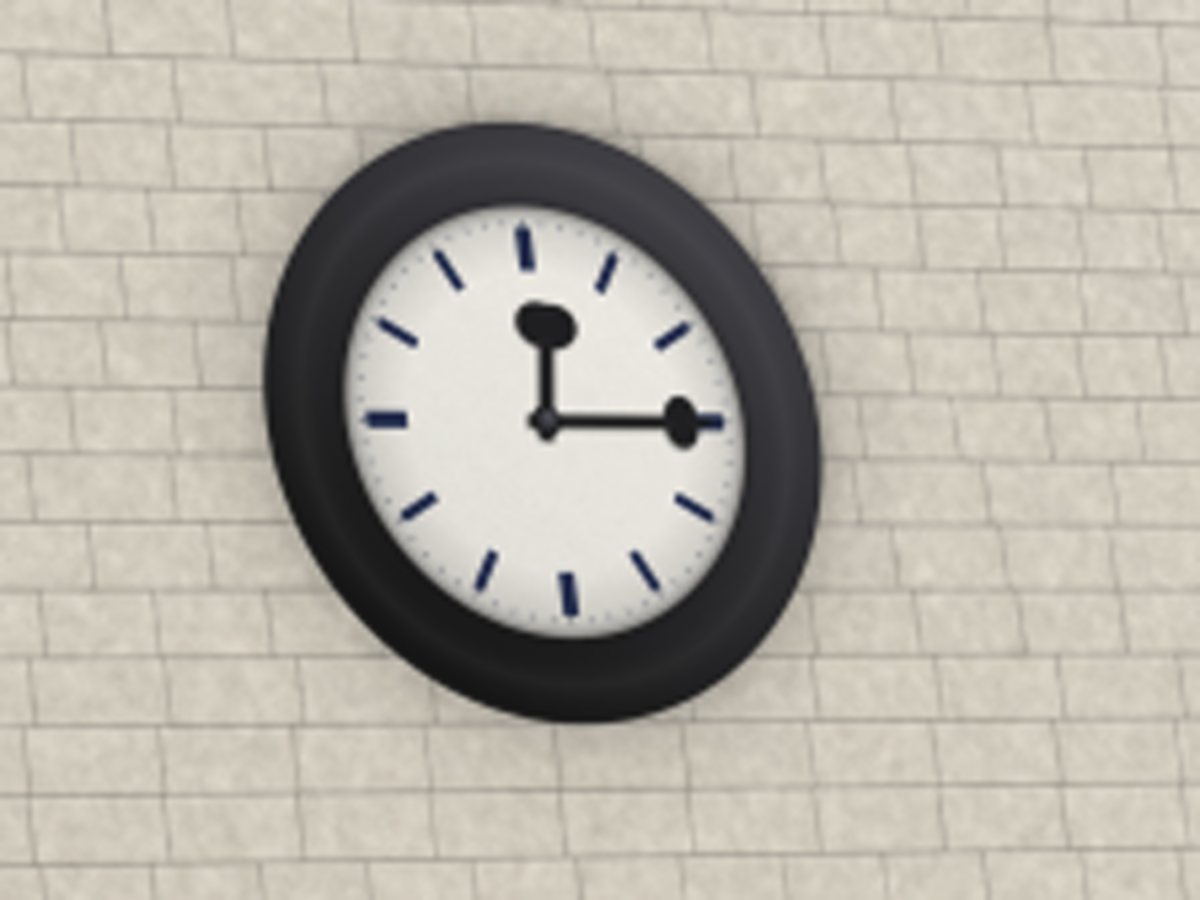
12:15
